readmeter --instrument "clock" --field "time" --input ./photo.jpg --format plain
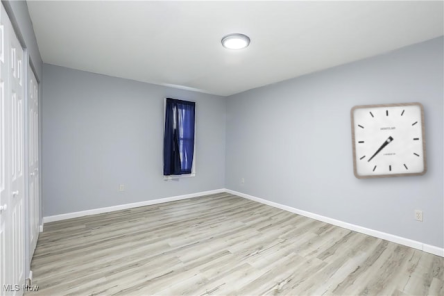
7:38
